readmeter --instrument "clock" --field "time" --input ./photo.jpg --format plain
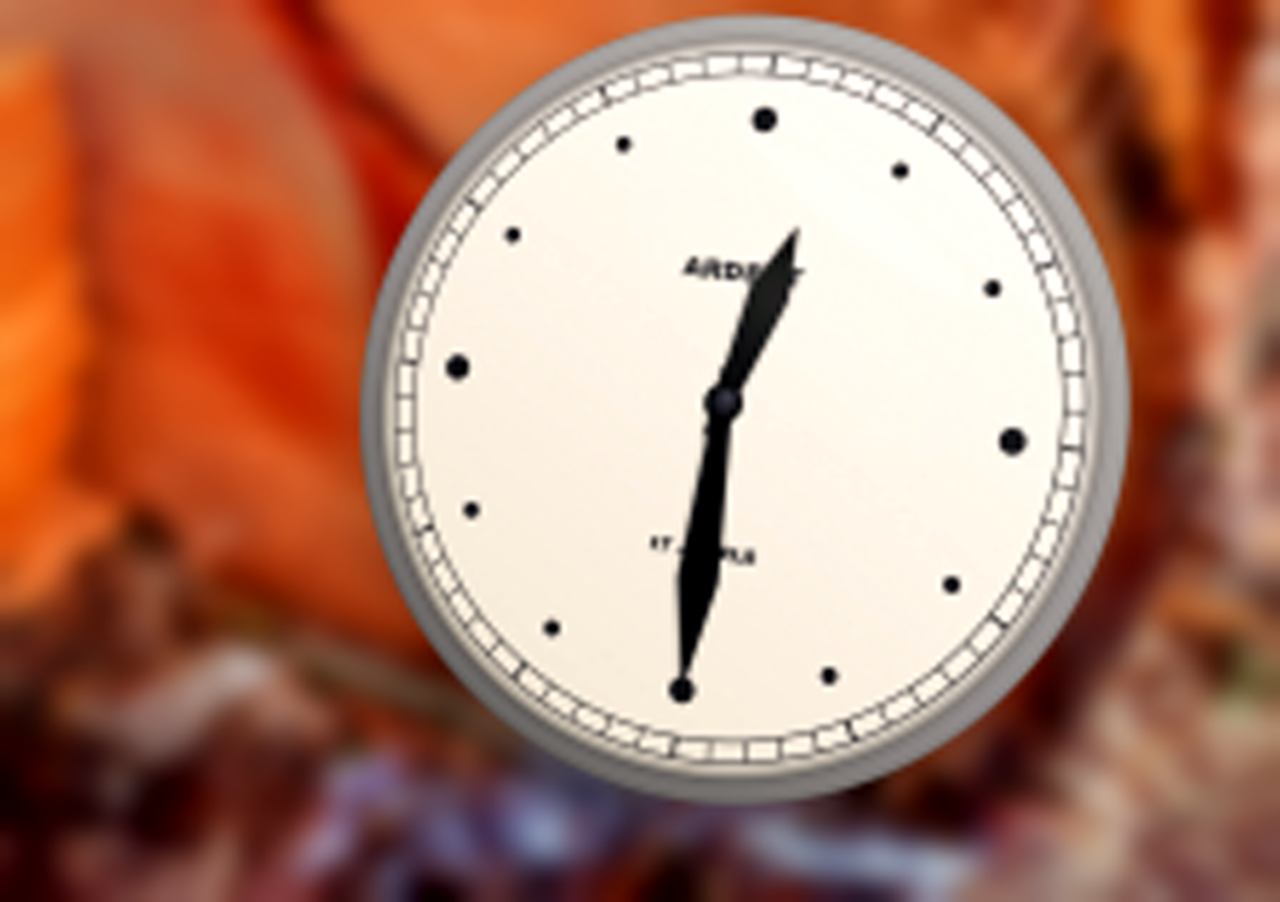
12:30
